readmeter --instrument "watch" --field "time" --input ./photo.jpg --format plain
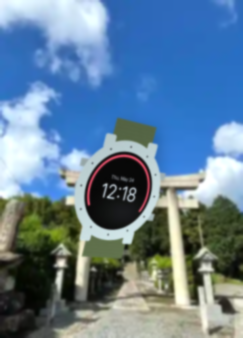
12:18
